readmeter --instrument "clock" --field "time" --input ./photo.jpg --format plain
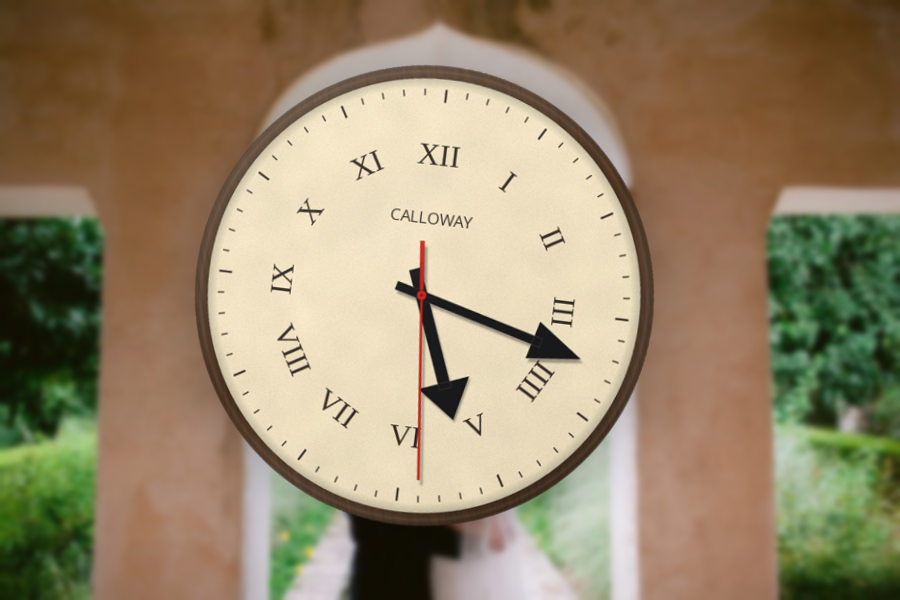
5:17:29
